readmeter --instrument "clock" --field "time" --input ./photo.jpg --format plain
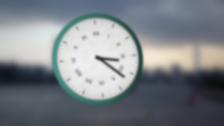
3:22
